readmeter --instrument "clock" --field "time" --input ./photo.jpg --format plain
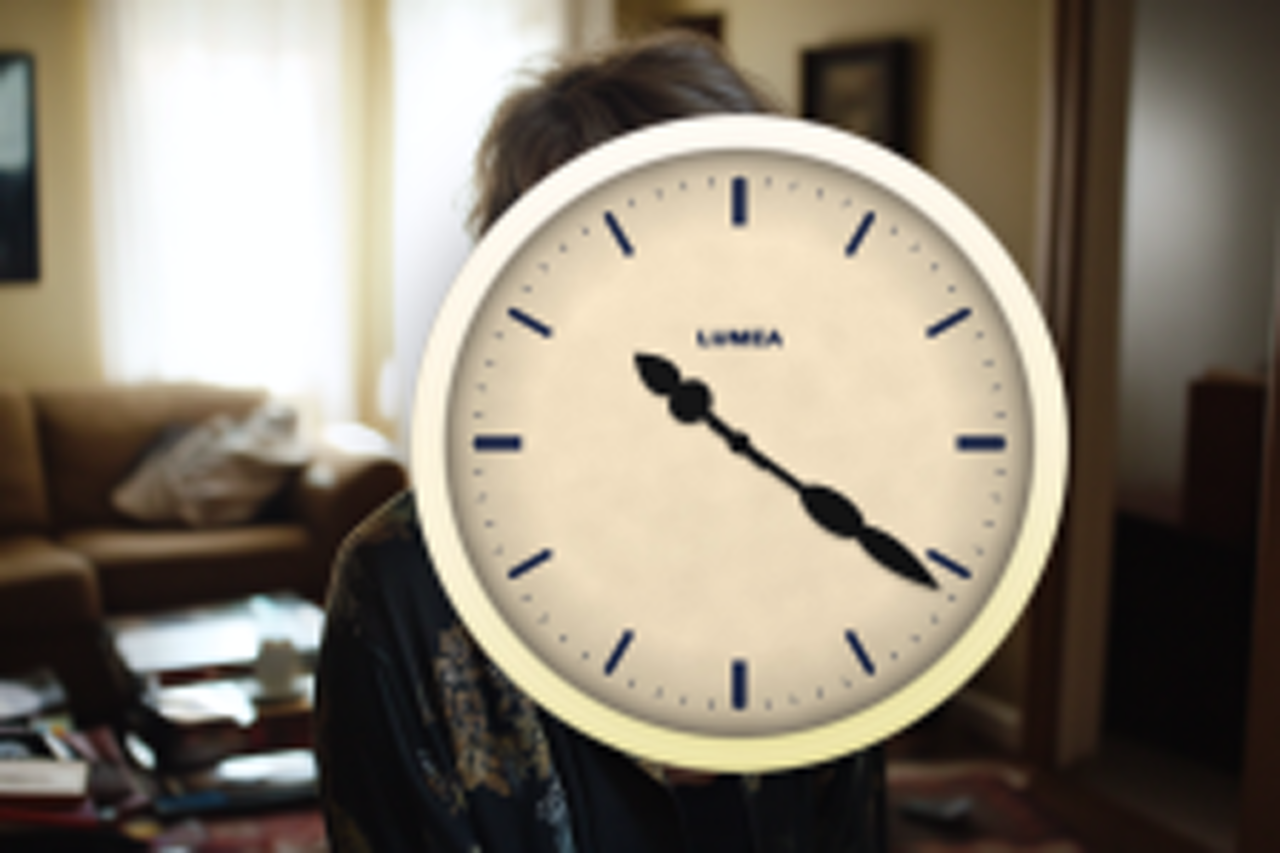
10:21
